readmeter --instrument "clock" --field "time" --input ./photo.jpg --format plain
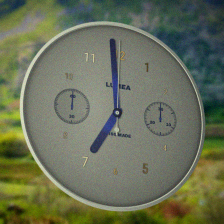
6:59
